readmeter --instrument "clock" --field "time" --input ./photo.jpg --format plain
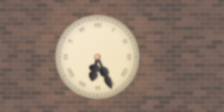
6:26
